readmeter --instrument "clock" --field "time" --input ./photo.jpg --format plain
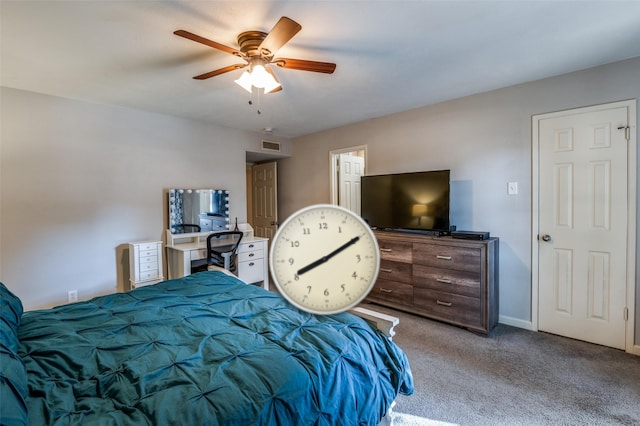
8:10
